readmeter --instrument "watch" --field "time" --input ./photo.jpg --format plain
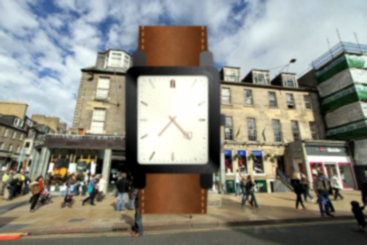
7:23
